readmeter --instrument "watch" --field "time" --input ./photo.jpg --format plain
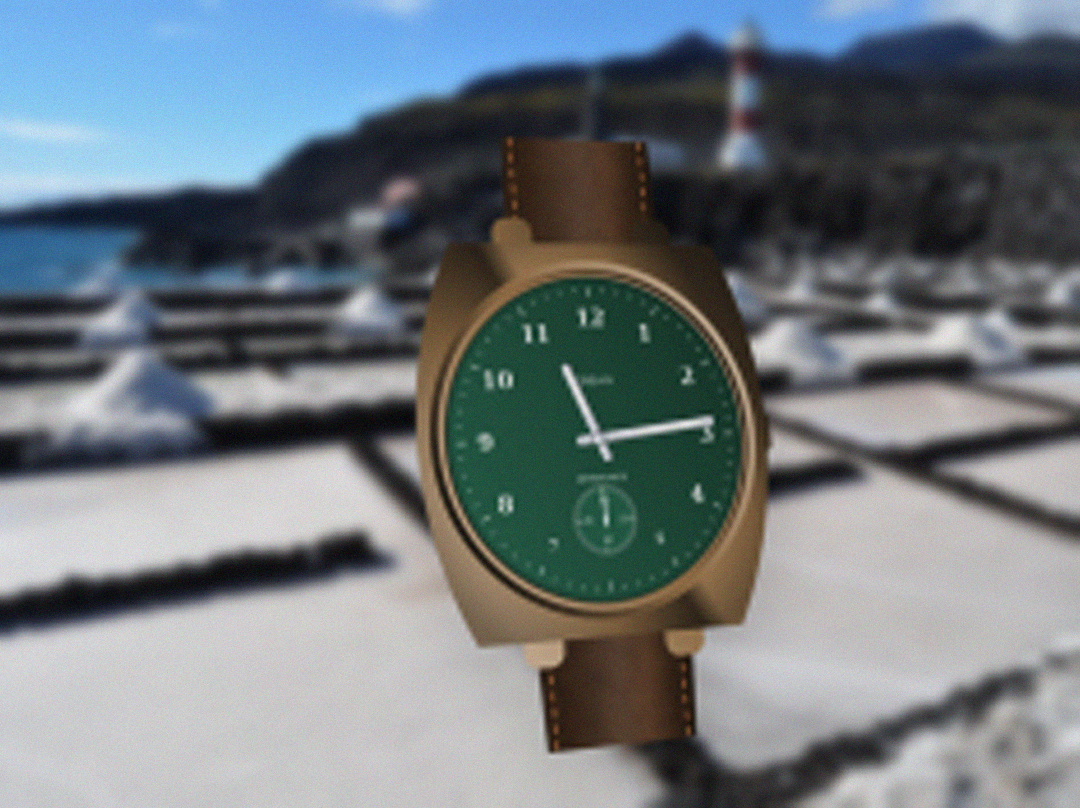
11:14
